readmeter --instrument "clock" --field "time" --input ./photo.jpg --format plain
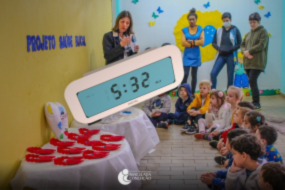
5:32
